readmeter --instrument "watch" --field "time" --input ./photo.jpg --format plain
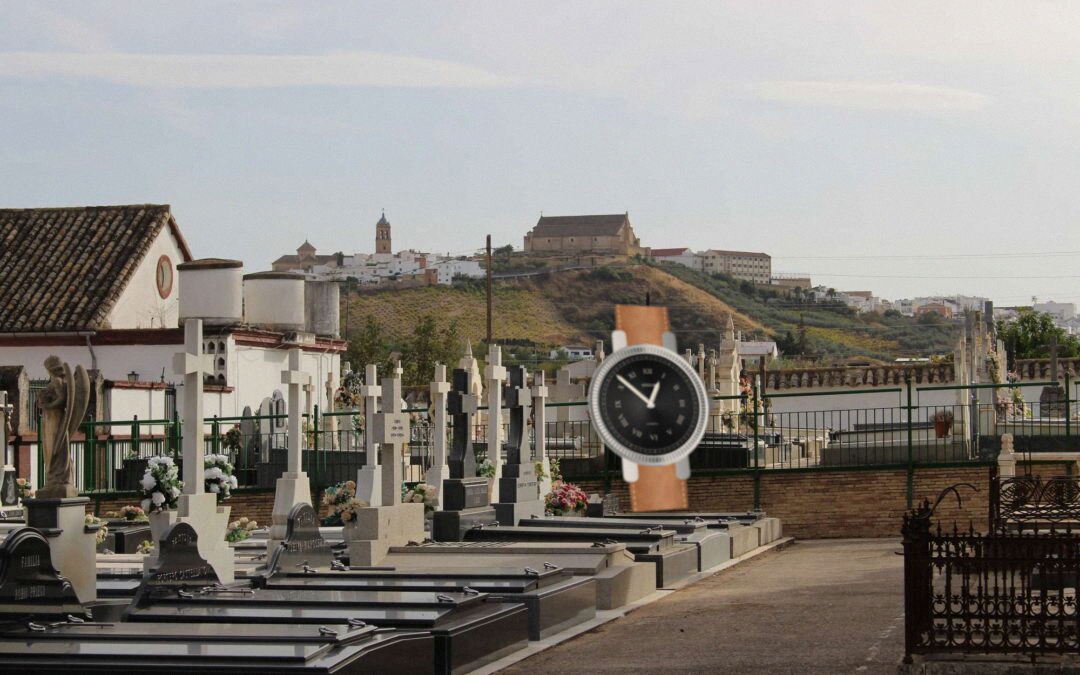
12:52
